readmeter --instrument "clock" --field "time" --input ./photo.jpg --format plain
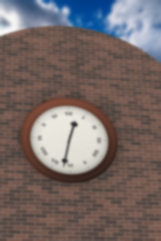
12:32
